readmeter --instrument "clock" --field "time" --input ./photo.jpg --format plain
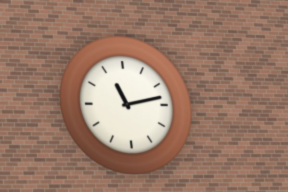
11:13
